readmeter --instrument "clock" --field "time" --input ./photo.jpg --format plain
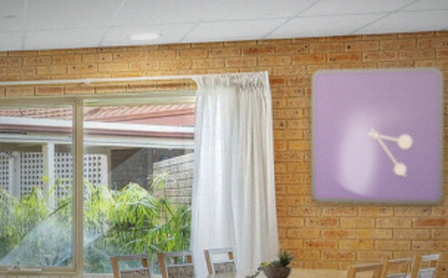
3:24
